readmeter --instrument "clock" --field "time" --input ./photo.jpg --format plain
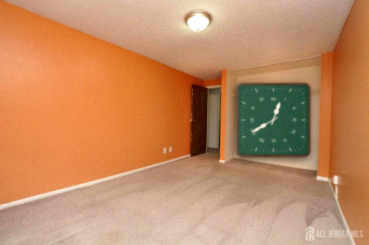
12:40
